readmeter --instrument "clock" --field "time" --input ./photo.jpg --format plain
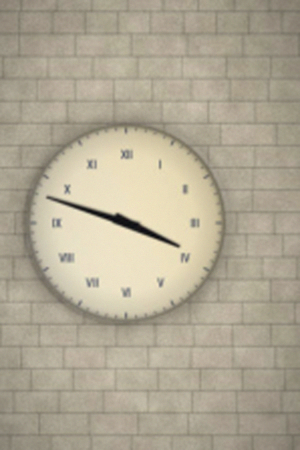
3:48
